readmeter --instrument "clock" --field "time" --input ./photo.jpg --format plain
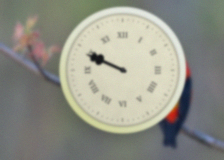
9:49
